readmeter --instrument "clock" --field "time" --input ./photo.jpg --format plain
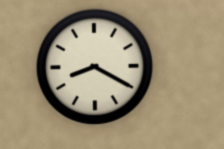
8:20
